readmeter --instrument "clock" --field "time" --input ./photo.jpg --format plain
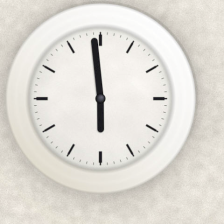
5:59
